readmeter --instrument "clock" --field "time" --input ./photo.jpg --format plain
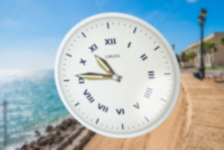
10:46
